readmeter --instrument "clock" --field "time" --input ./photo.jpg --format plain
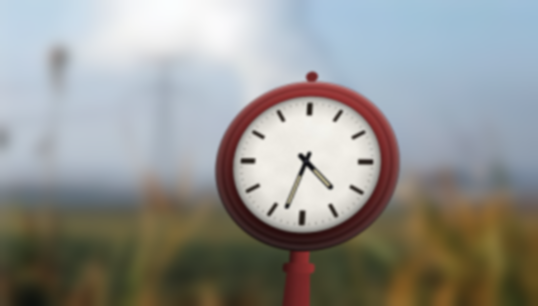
4:33
